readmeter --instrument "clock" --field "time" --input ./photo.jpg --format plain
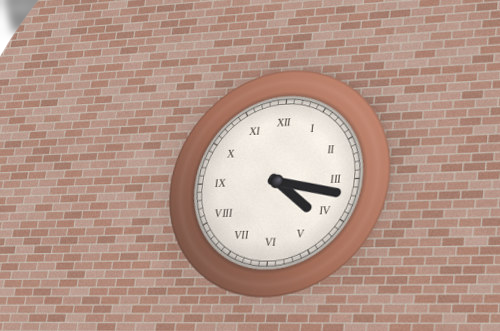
4:17
